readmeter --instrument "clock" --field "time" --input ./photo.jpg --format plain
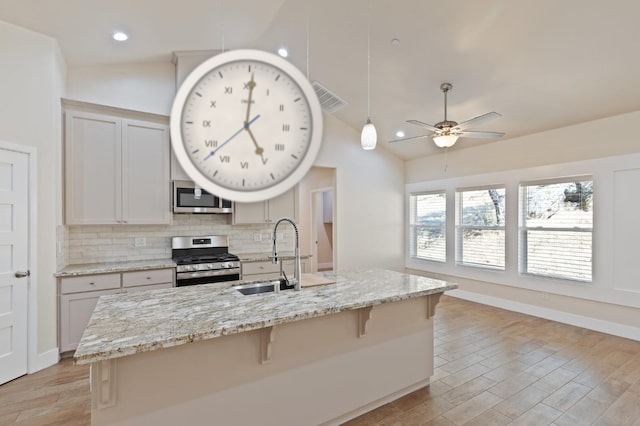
5:00:38
